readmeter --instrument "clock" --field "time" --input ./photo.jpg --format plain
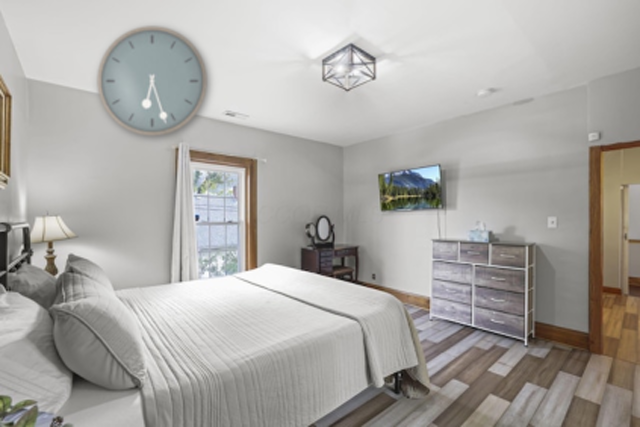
6:27
